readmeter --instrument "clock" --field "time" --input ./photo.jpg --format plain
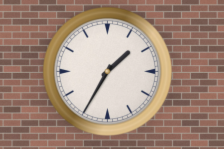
1:35
